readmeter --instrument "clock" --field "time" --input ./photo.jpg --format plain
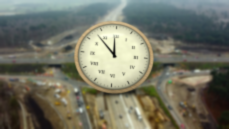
11:53
